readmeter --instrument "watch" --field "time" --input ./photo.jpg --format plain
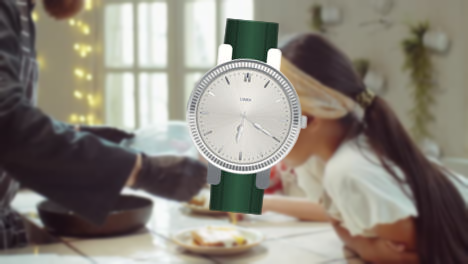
6:20
